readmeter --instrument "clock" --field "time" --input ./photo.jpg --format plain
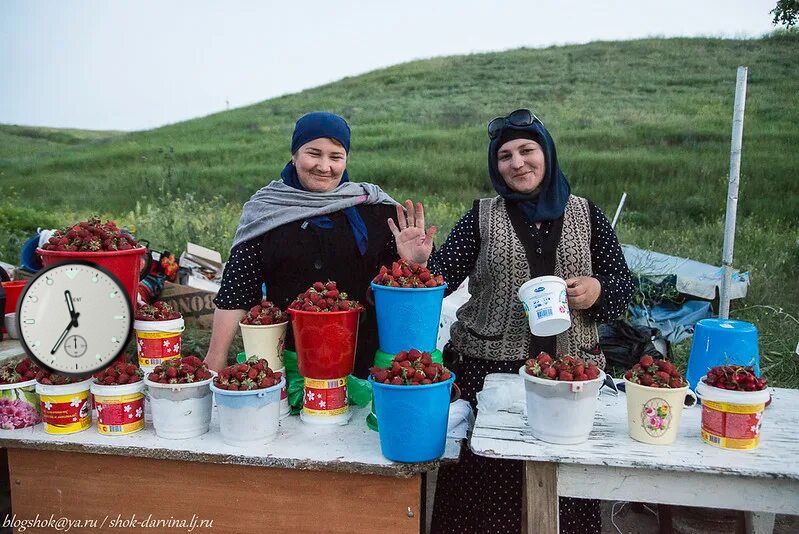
11:36
